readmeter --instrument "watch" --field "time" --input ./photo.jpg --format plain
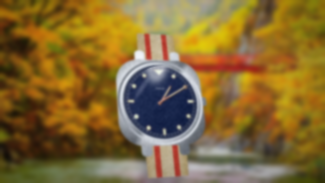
1:10
